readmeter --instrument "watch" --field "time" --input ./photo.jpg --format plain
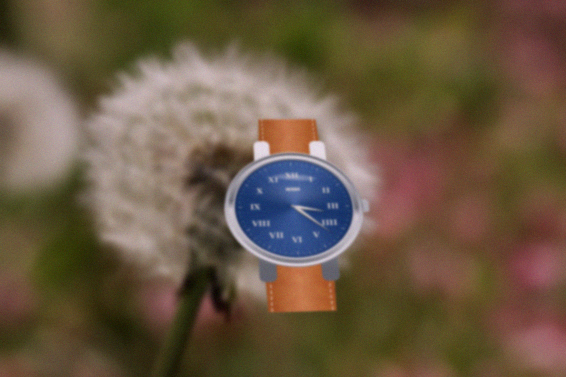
3:22
